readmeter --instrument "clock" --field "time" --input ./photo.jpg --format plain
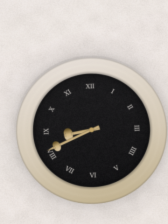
8:41
